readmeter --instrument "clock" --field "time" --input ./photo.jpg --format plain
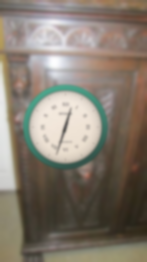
12:33
